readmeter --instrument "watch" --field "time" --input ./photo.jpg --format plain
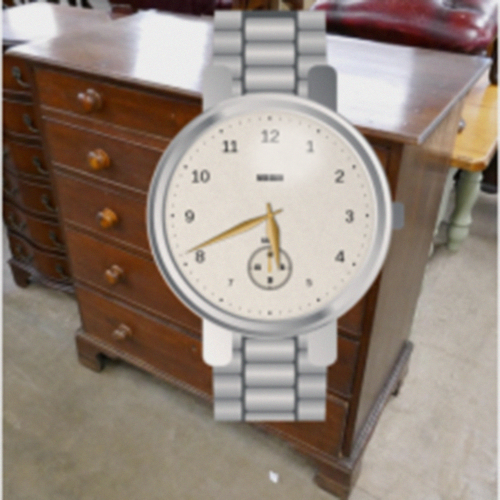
5:41
